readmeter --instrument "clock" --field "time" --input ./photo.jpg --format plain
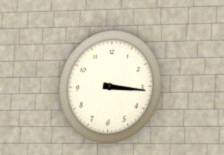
3:16
